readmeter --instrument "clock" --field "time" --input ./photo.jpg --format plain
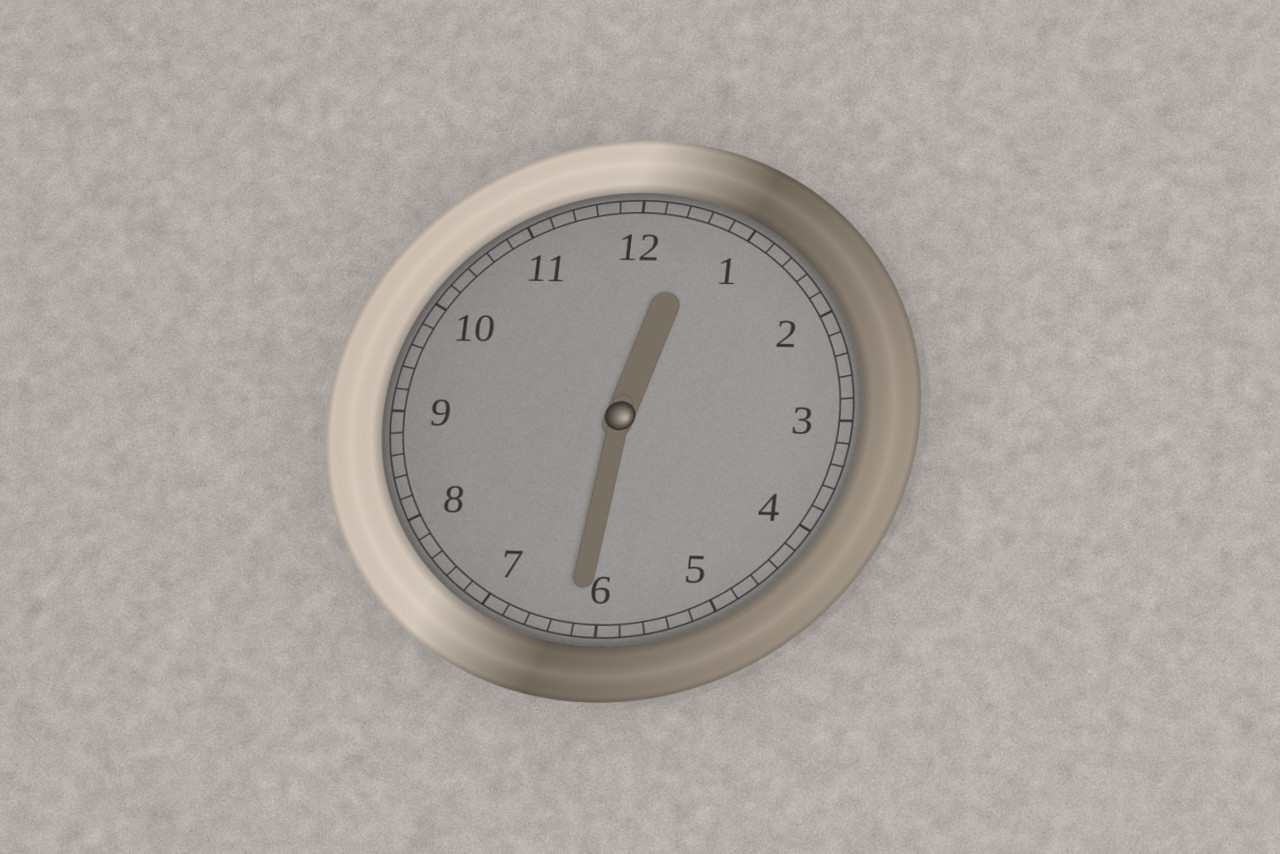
12:31
